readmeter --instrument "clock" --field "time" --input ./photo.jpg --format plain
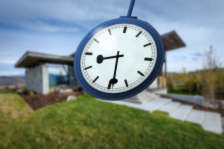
8:29
